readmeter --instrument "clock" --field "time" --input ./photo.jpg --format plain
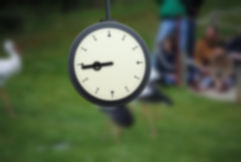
8:44
